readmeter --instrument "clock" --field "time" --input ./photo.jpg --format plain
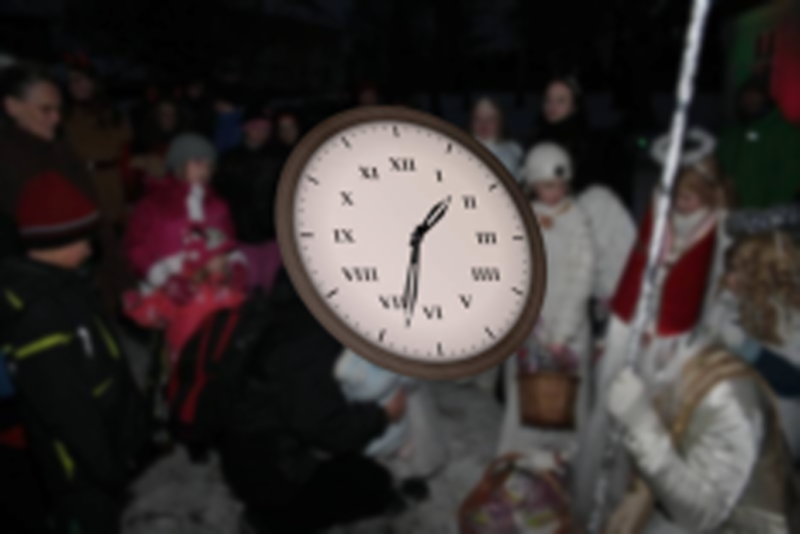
1:33
